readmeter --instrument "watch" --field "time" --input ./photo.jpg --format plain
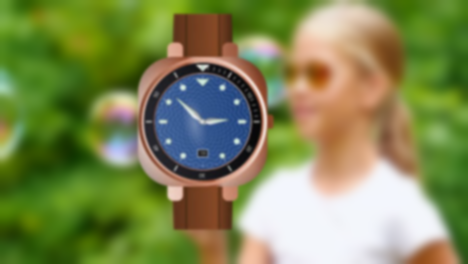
2:52
